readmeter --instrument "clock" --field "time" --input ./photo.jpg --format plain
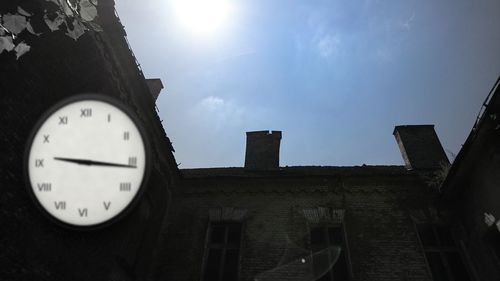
9:16
